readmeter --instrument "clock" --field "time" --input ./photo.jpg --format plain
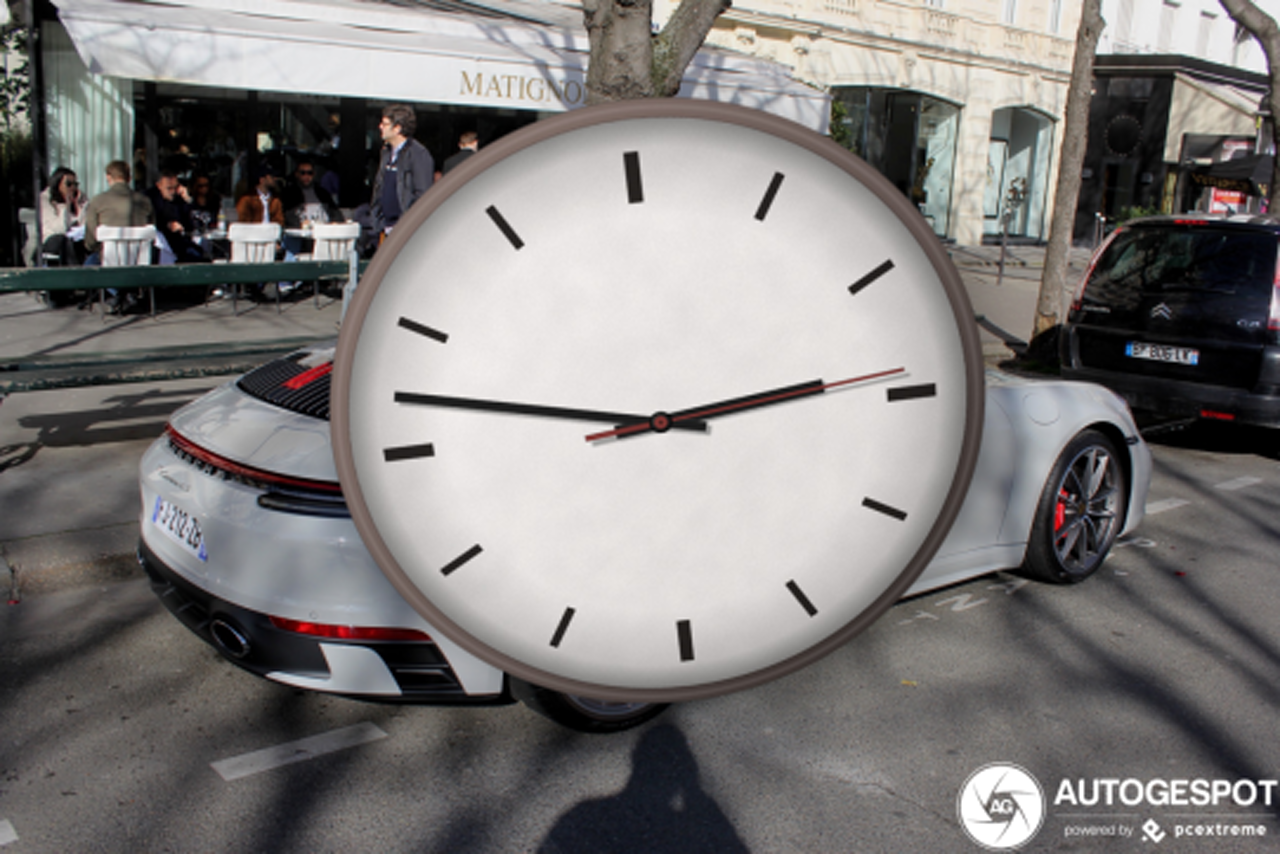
2:47:14
